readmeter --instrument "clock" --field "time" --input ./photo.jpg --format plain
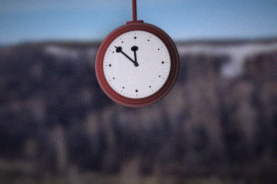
11:52
